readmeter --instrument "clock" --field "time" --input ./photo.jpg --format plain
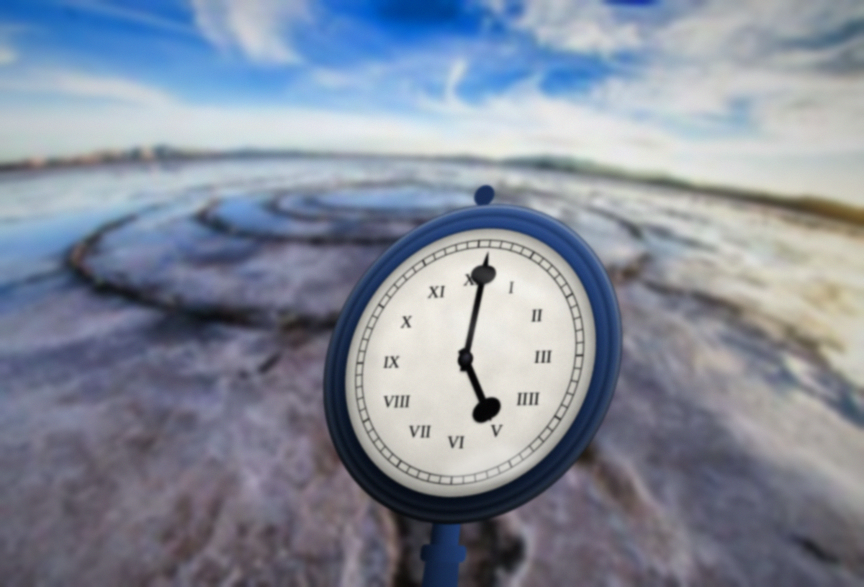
5:01
